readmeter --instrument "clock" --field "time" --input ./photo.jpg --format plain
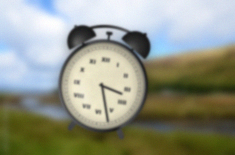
3:27
